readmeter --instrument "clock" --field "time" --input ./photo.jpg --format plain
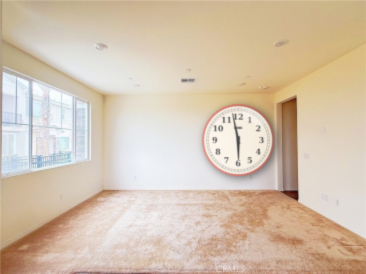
5:58
